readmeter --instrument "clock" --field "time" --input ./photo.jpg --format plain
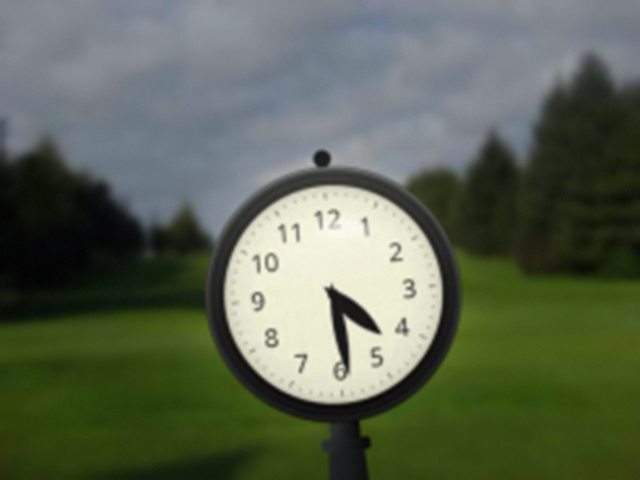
4:29
